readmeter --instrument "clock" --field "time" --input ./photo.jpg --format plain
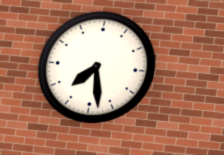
7:28
